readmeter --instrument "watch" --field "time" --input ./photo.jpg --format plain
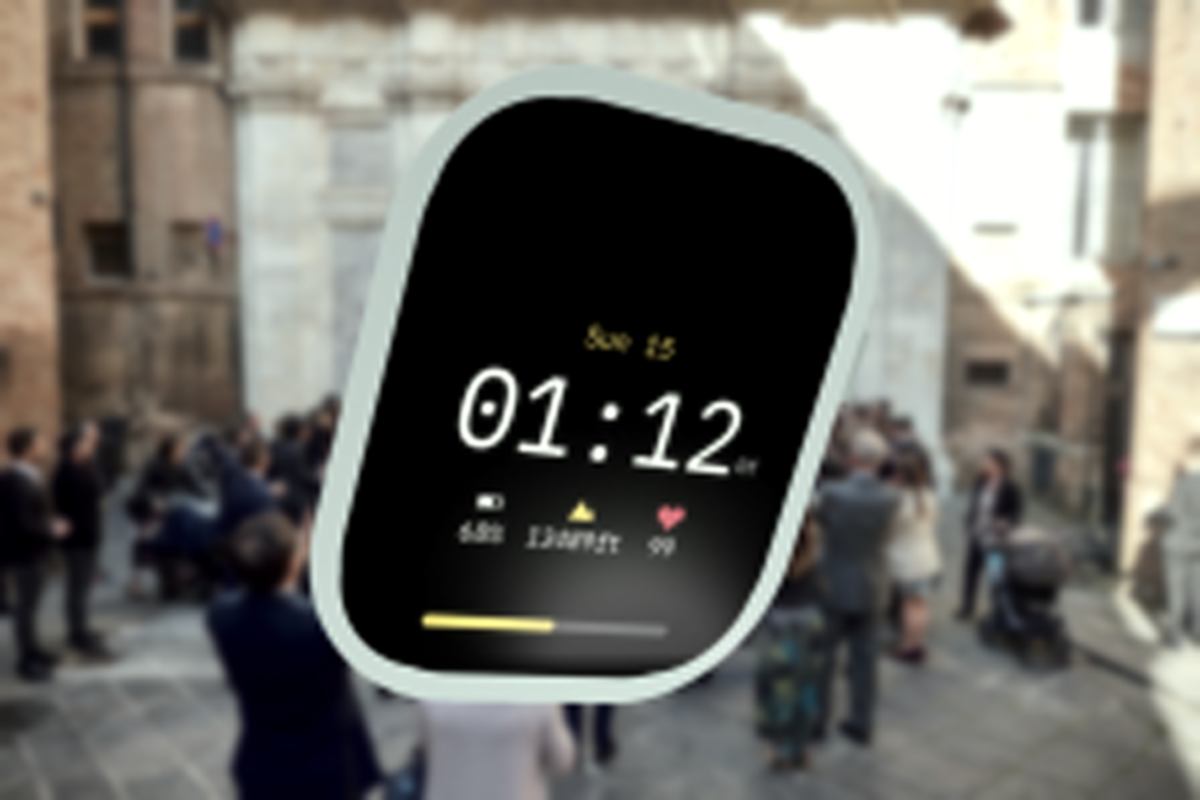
1:12
